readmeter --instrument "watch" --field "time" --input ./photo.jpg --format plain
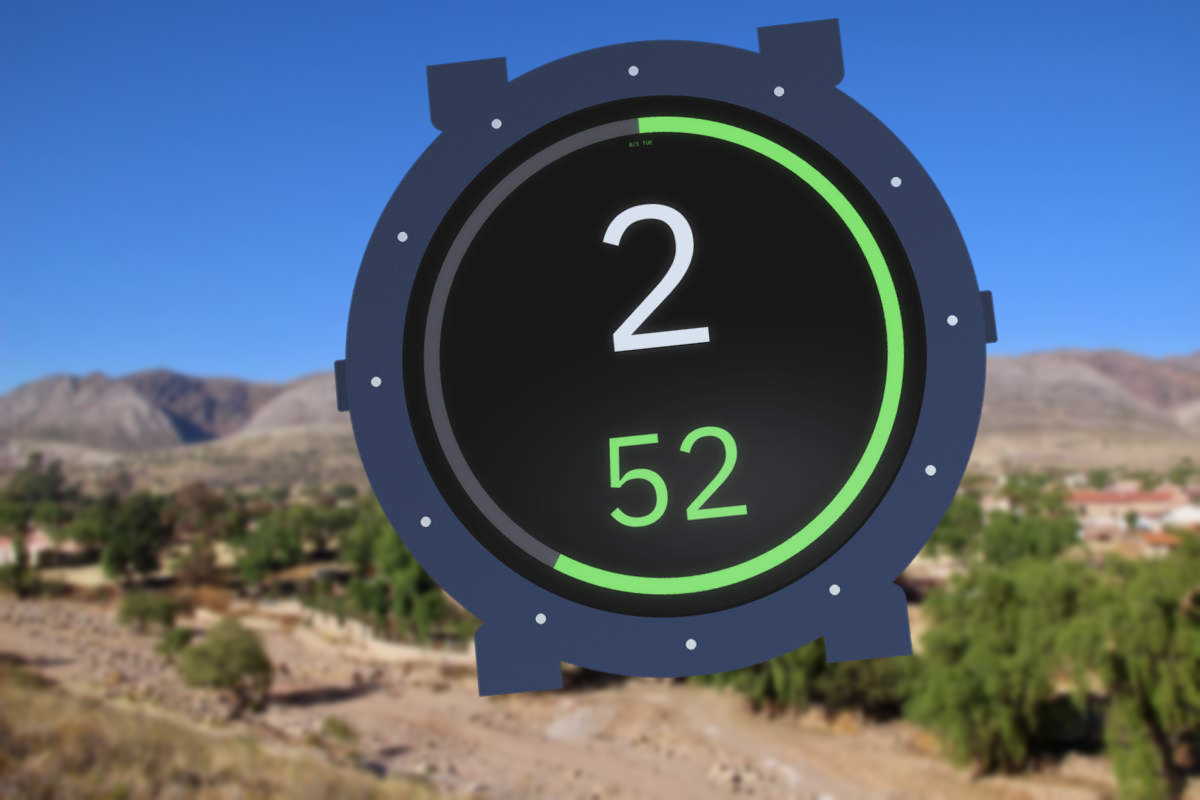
2:52
